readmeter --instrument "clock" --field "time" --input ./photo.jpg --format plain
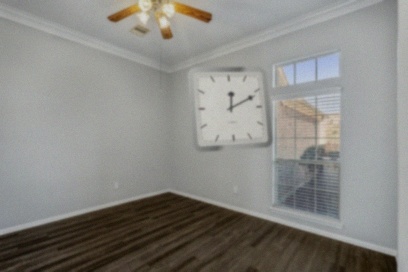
12:11
